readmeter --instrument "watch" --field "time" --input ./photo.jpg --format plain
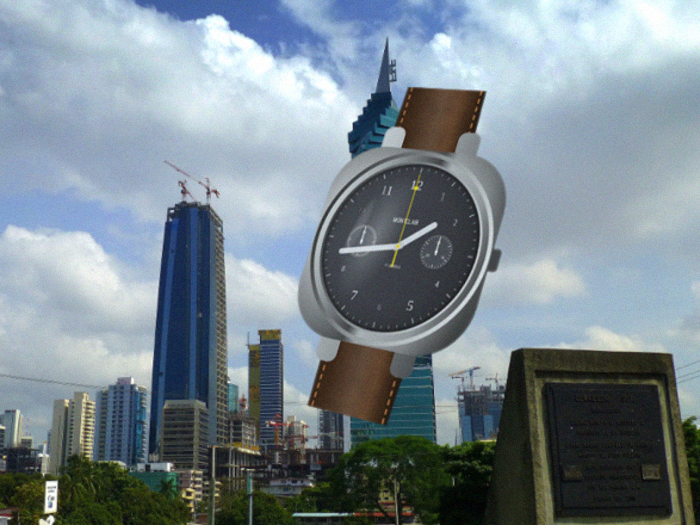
1:43
